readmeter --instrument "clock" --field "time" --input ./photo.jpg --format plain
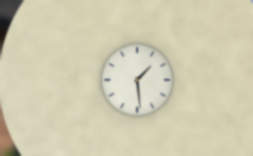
1:29
